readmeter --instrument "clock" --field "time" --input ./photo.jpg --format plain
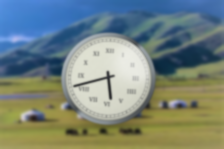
5:42
